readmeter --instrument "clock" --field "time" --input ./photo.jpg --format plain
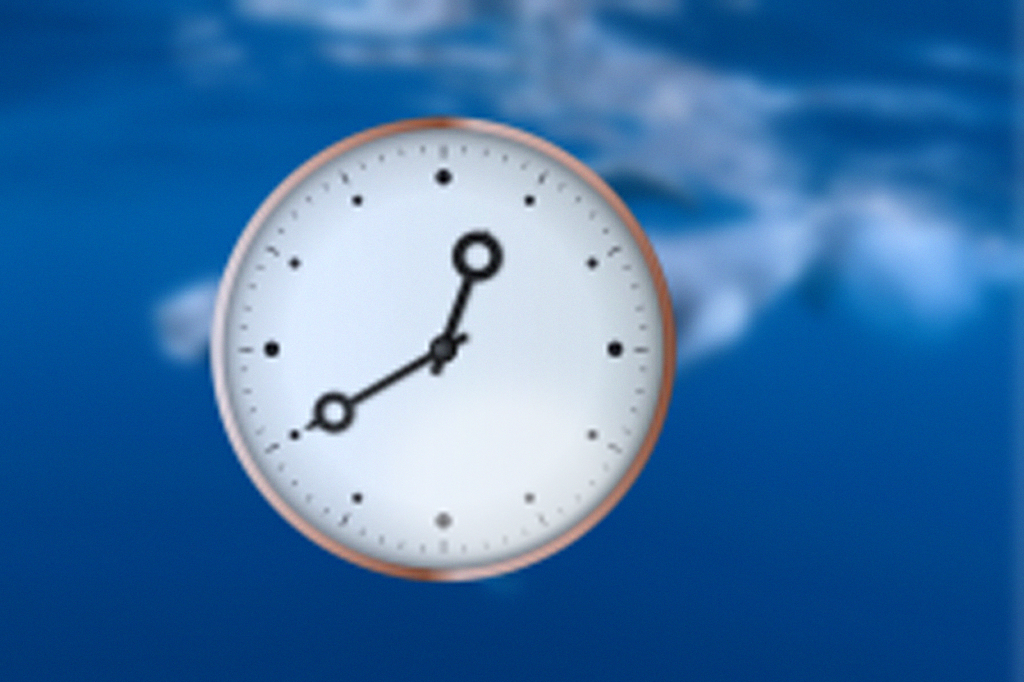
12:40
